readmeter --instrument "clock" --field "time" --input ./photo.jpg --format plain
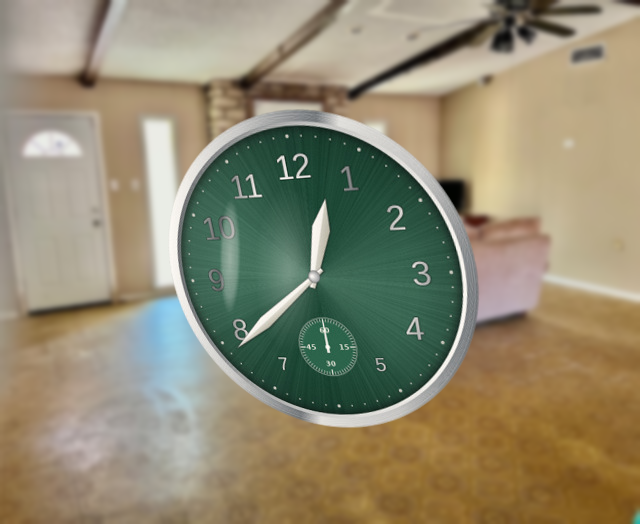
12:39
